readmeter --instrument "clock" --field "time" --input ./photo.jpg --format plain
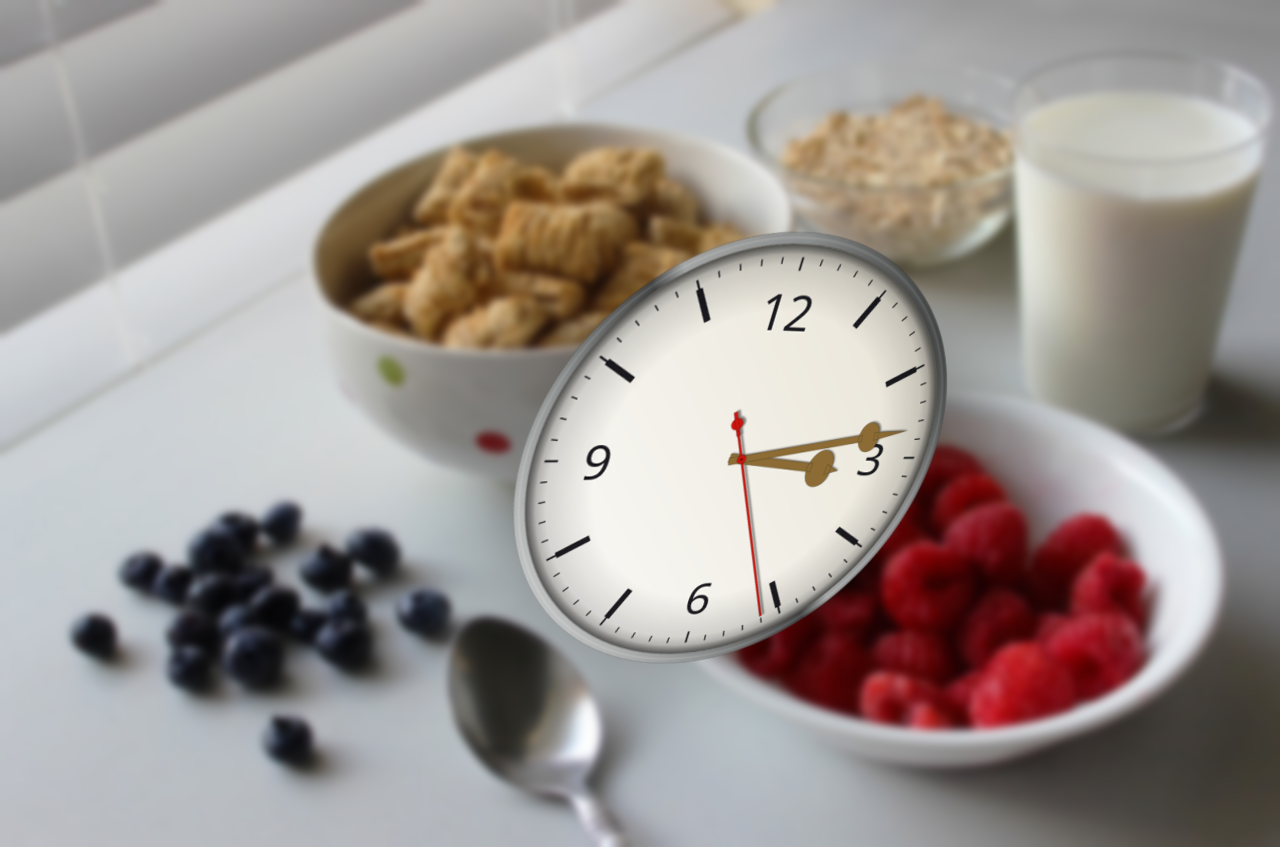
3:13:26
